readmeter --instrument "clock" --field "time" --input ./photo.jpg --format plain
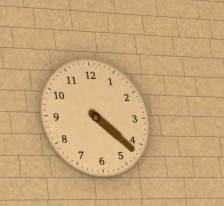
4:22
